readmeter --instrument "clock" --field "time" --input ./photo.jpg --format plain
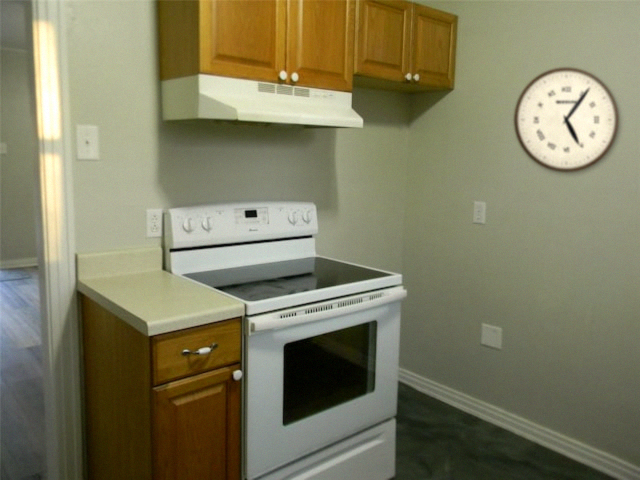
5:06
